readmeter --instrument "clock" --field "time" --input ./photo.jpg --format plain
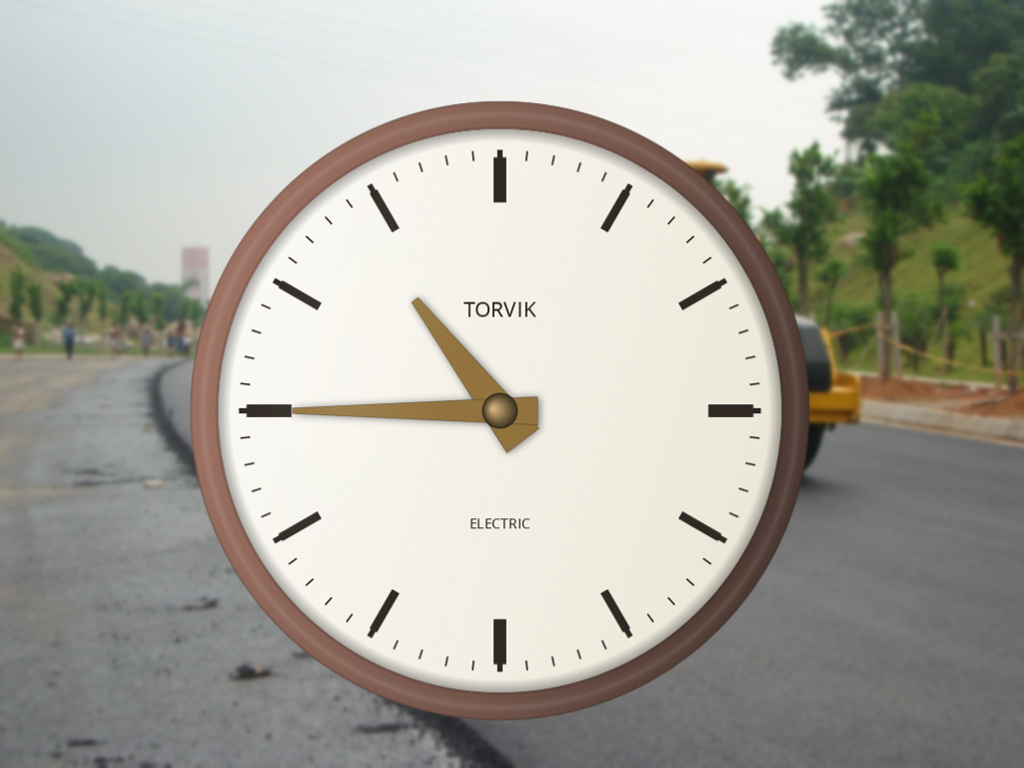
10:45
